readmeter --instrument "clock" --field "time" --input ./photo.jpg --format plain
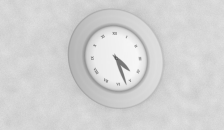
4:27
